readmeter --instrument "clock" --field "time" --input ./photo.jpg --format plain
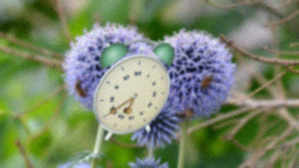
6:40
